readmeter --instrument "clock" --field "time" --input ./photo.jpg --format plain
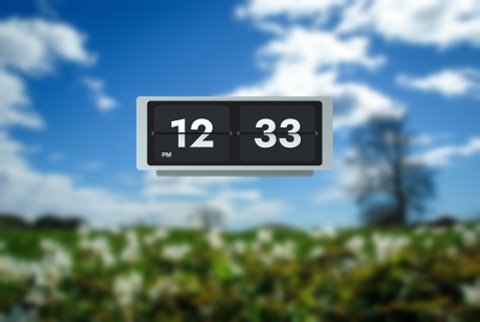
12:33
